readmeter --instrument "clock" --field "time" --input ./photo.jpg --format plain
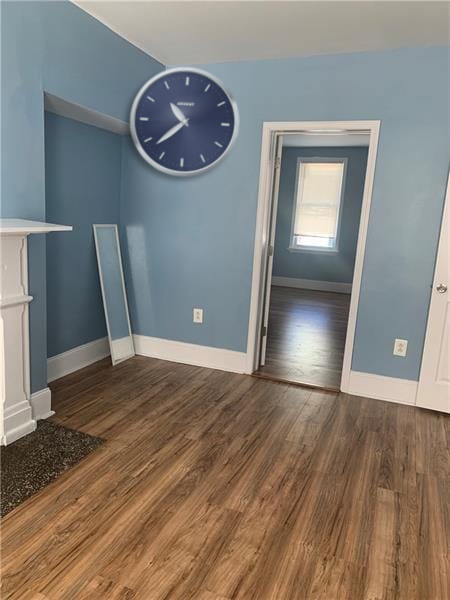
10:38
